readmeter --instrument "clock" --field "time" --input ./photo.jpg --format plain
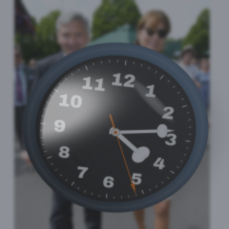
4:13:26
